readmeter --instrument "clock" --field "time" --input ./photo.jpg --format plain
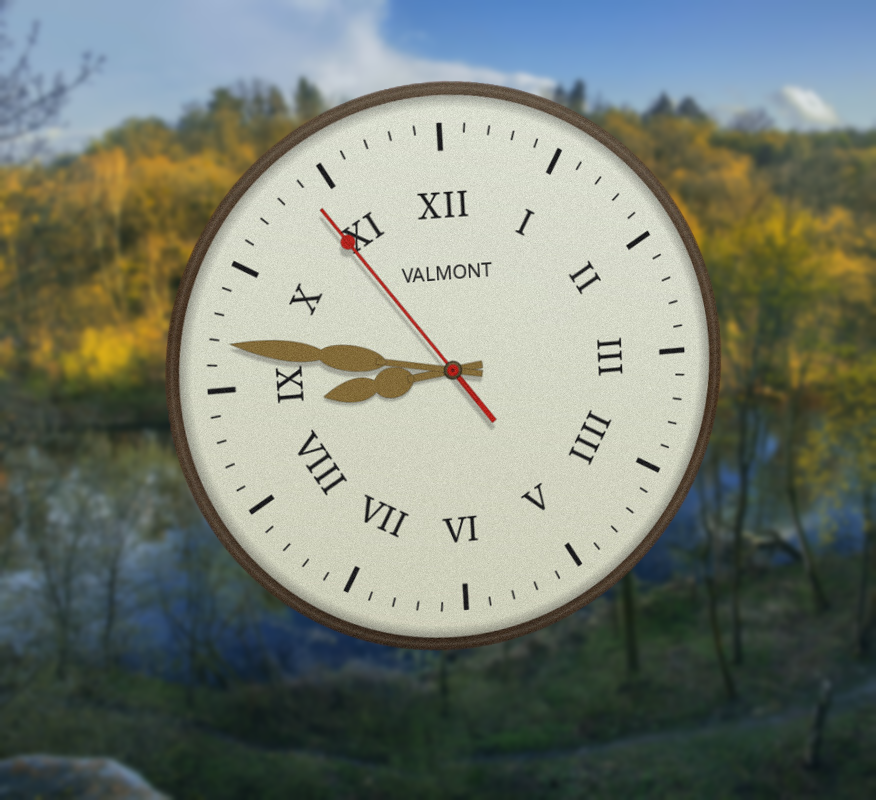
8:46:54
